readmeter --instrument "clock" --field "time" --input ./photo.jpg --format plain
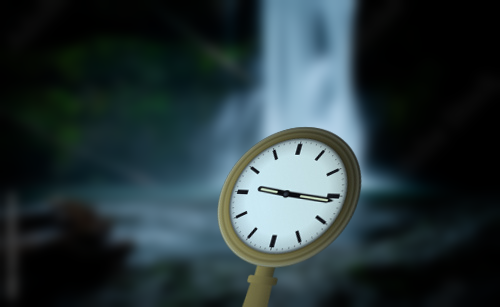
9:16
